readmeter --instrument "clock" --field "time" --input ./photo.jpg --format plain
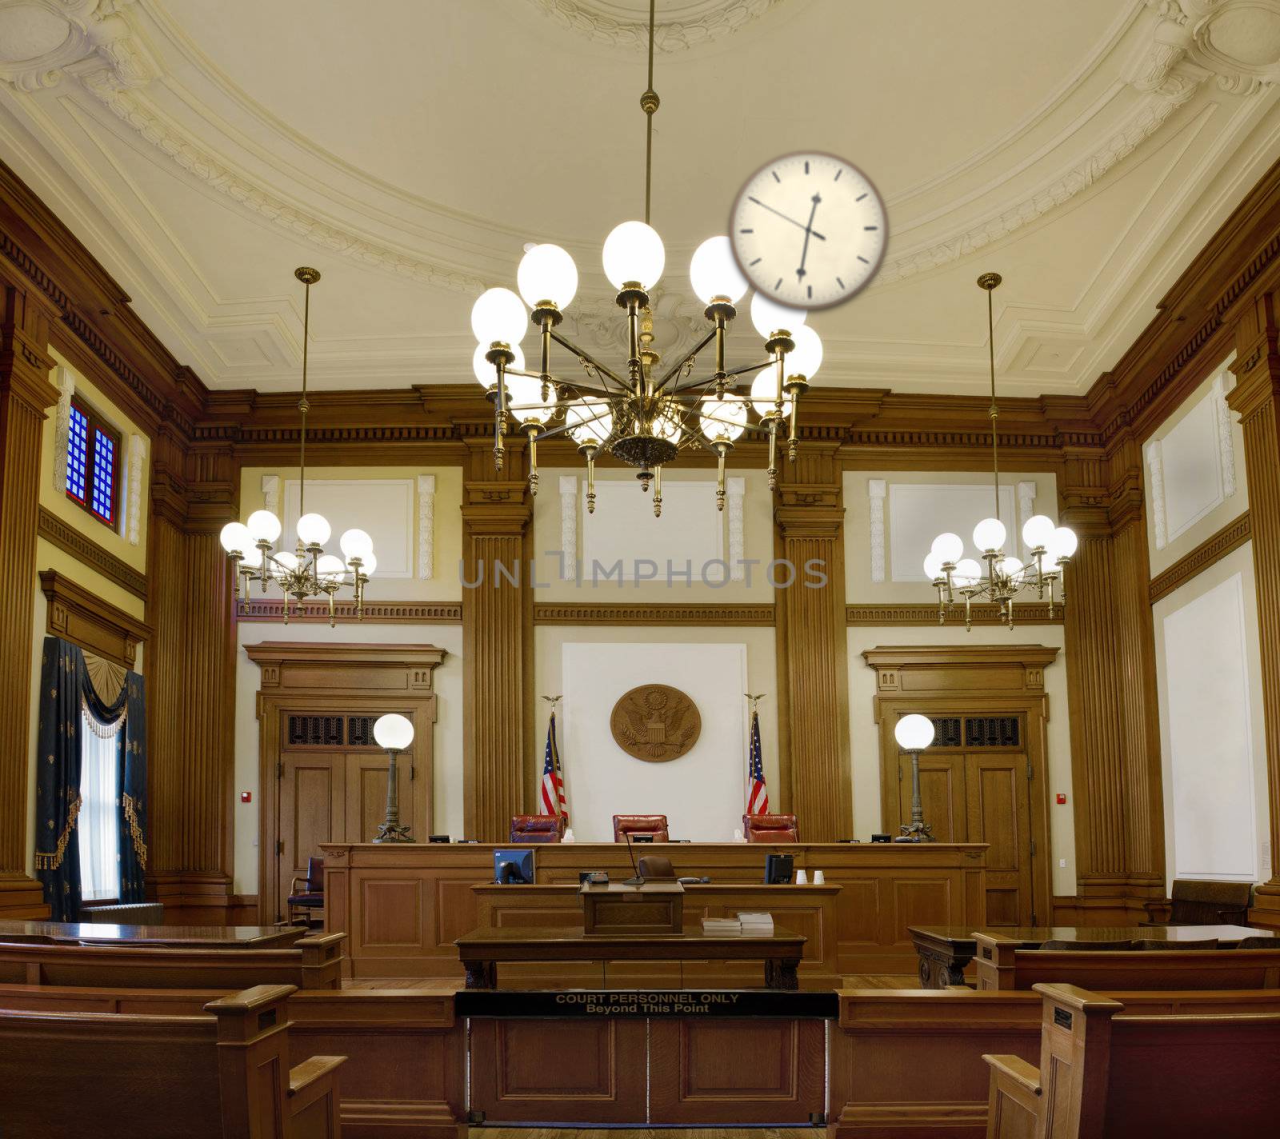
12:31:50
